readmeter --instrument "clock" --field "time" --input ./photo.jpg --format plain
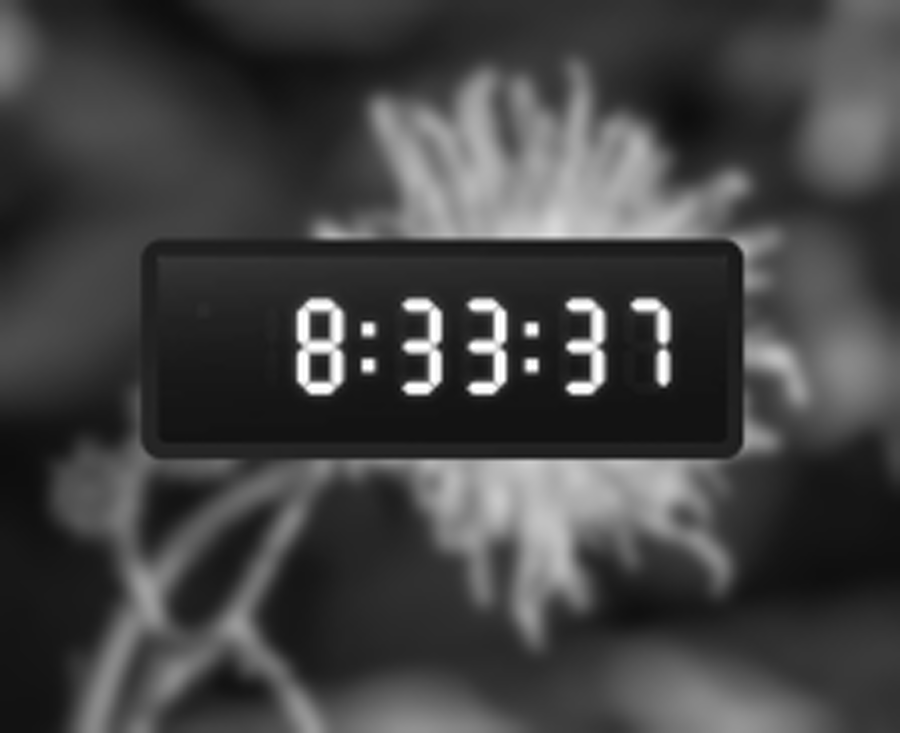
8:33:37
